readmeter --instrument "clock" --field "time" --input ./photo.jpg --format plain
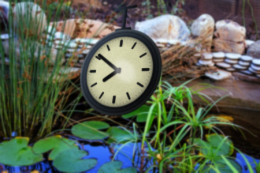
7:51
